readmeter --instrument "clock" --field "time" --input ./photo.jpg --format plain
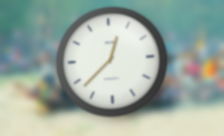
12:38
